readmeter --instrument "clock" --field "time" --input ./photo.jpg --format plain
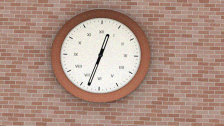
12:33
